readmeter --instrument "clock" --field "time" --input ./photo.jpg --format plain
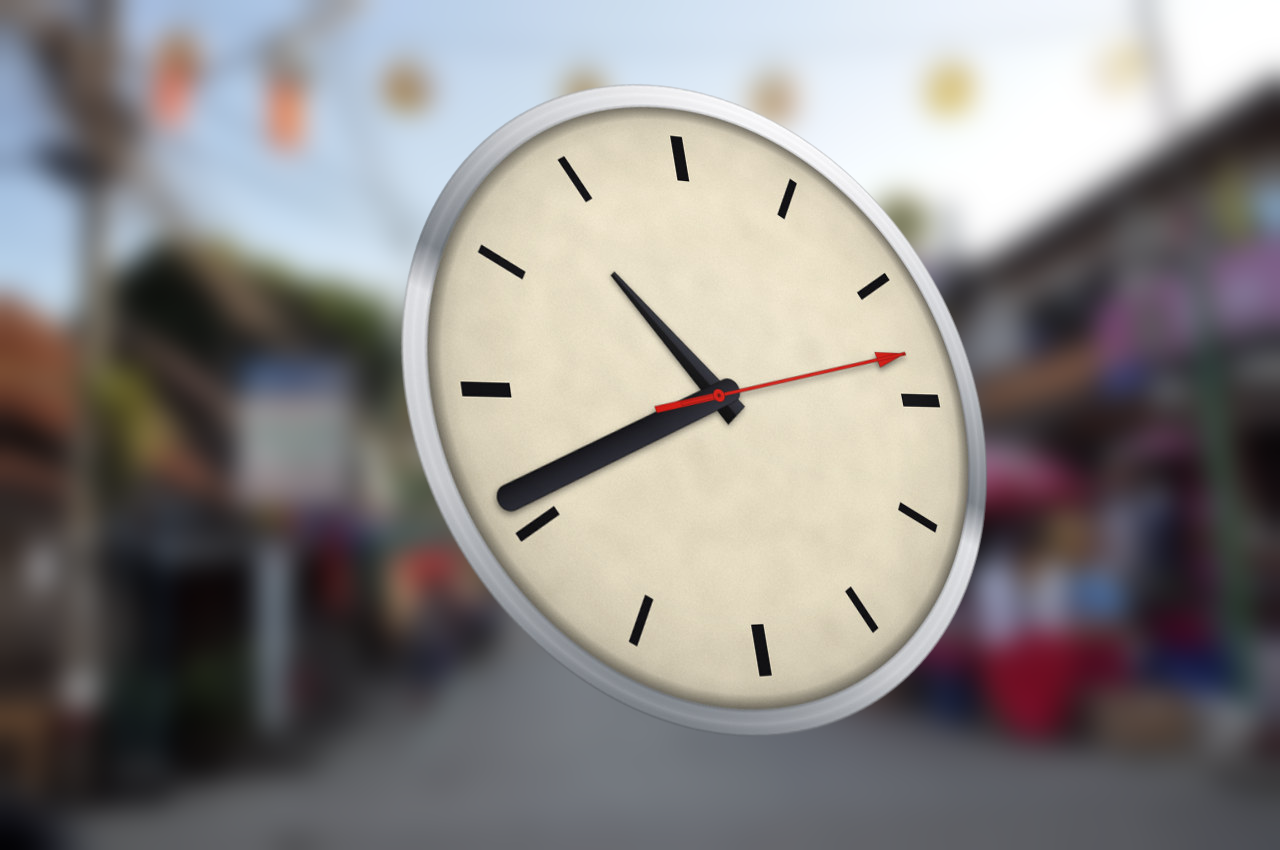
10:41:13
